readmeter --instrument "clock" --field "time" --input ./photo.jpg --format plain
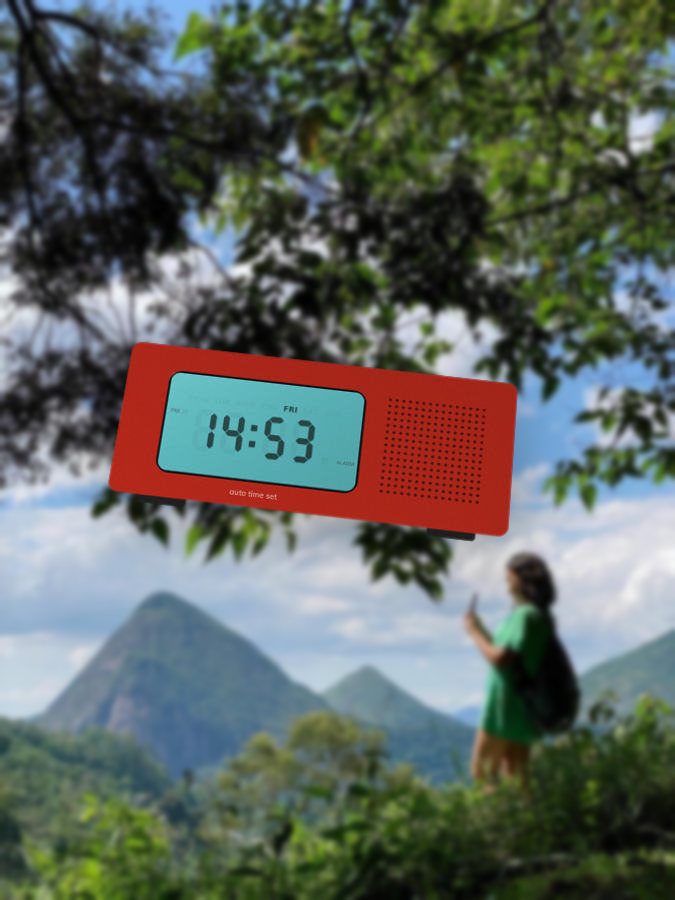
14:53
